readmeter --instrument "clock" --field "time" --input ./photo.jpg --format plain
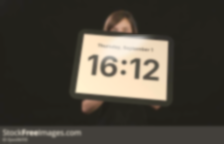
16:12
